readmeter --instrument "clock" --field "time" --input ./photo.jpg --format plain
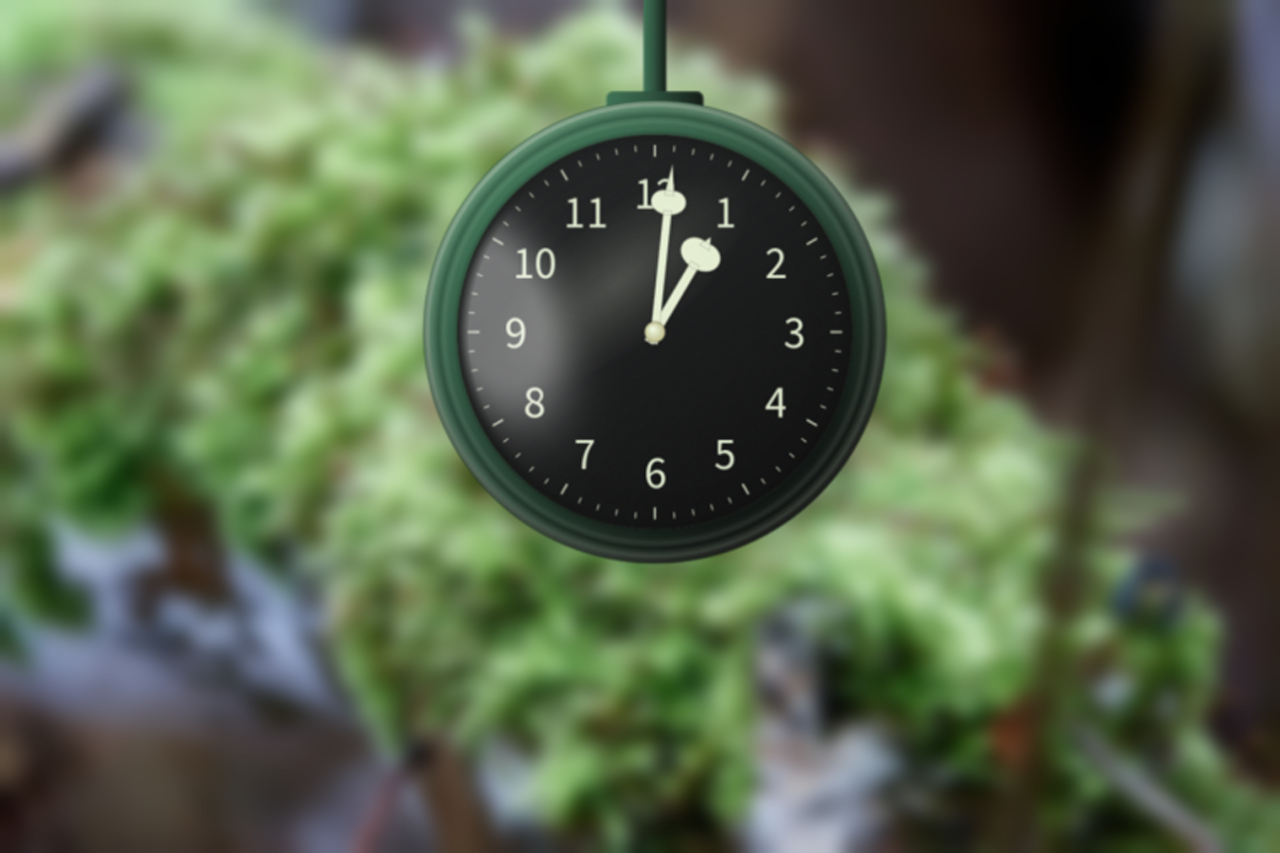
1:01
